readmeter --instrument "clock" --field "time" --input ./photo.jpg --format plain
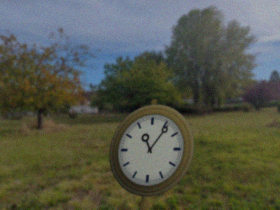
11:06
